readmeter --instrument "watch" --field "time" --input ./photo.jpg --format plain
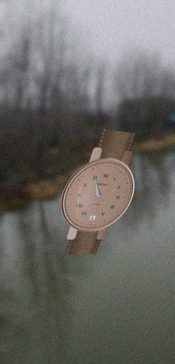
10:55
